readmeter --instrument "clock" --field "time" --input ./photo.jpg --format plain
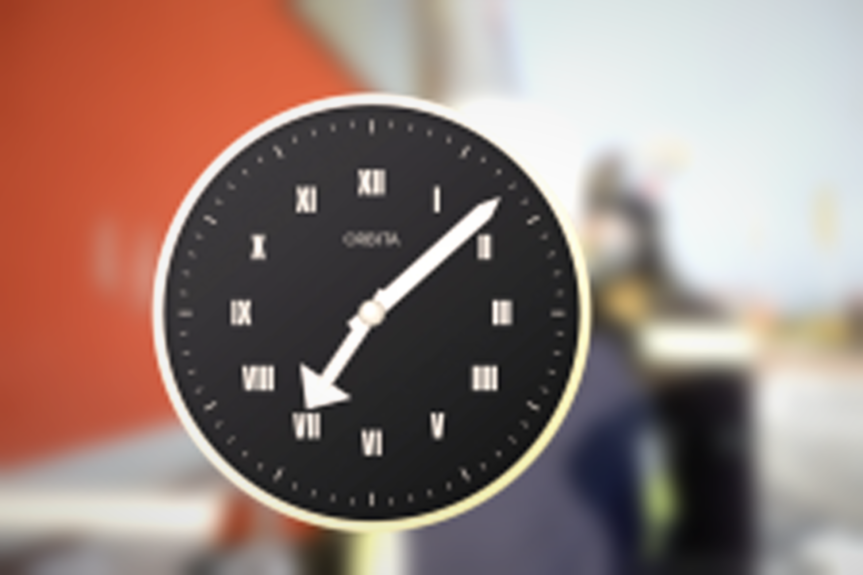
7:08
